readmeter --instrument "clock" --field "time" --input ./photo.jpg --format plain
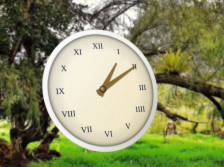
1:10
